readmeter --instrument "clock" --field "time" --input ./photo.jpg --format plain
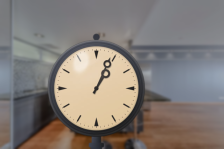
1:04
